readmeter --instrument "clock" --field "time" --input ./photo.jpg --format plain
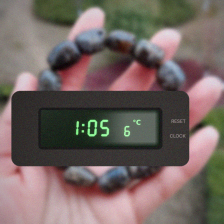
1:05
